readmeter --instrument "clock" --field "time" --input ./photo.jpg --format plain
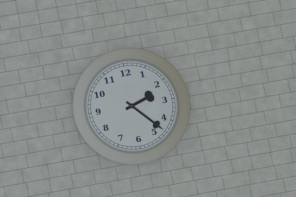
2:23
